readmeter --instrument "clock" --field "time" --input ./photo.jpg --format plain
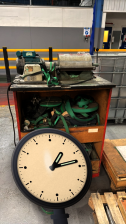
1:13
